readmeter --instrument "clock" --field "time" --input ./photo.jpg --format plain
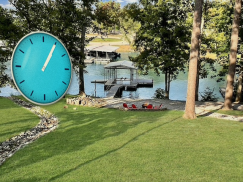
1:05
